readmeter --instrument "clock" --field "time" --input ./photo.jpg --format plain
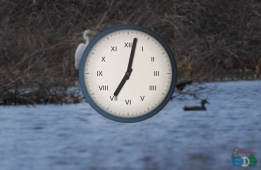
7:02
